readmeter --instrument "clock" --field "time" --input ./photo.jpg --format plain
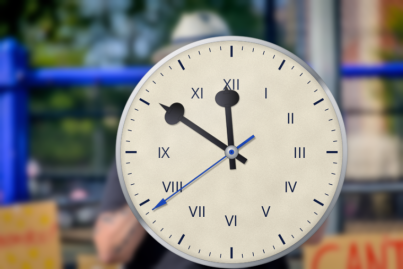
11:50:39
